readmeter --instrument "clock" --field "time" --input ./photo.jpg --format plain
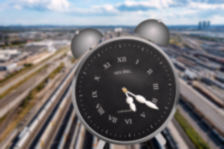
5:21
